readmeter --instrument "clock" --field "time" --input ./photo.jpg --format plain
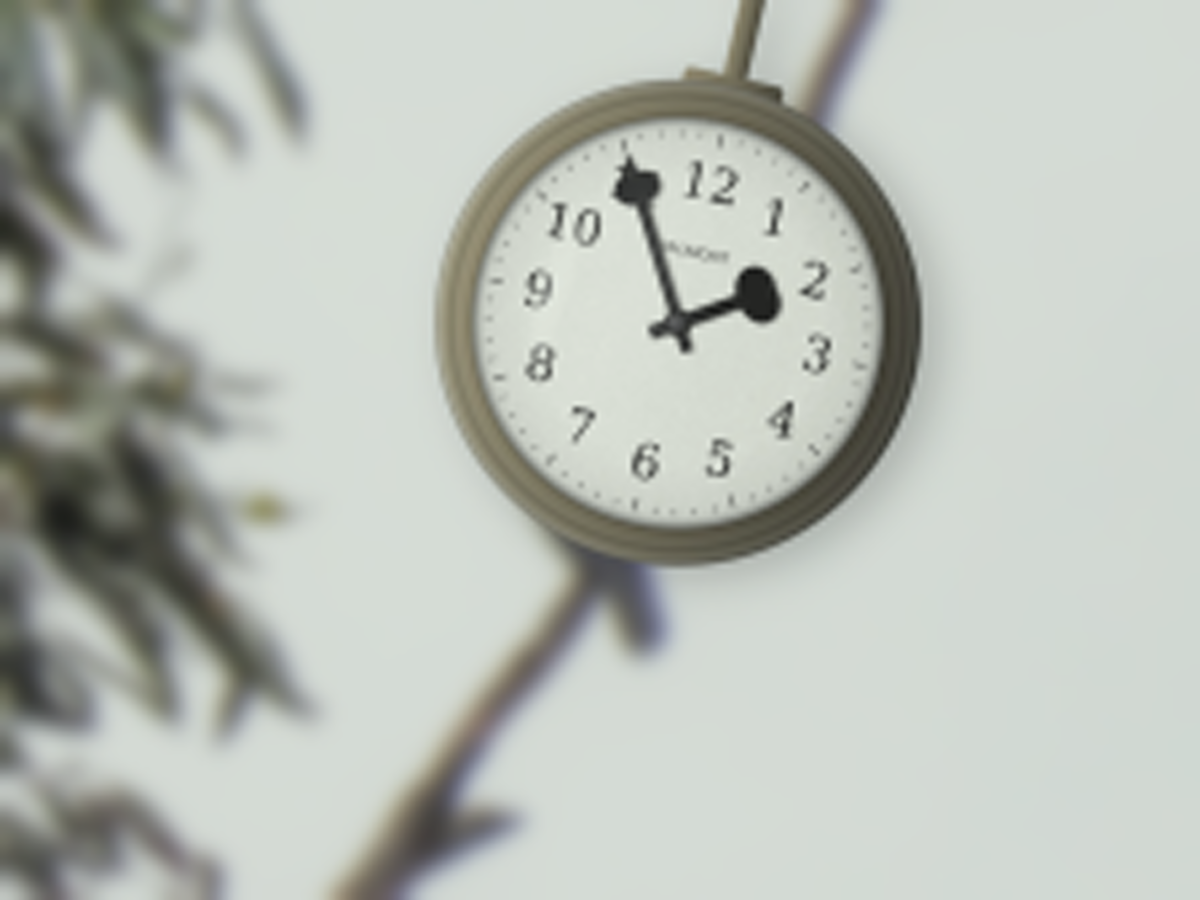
1:55
